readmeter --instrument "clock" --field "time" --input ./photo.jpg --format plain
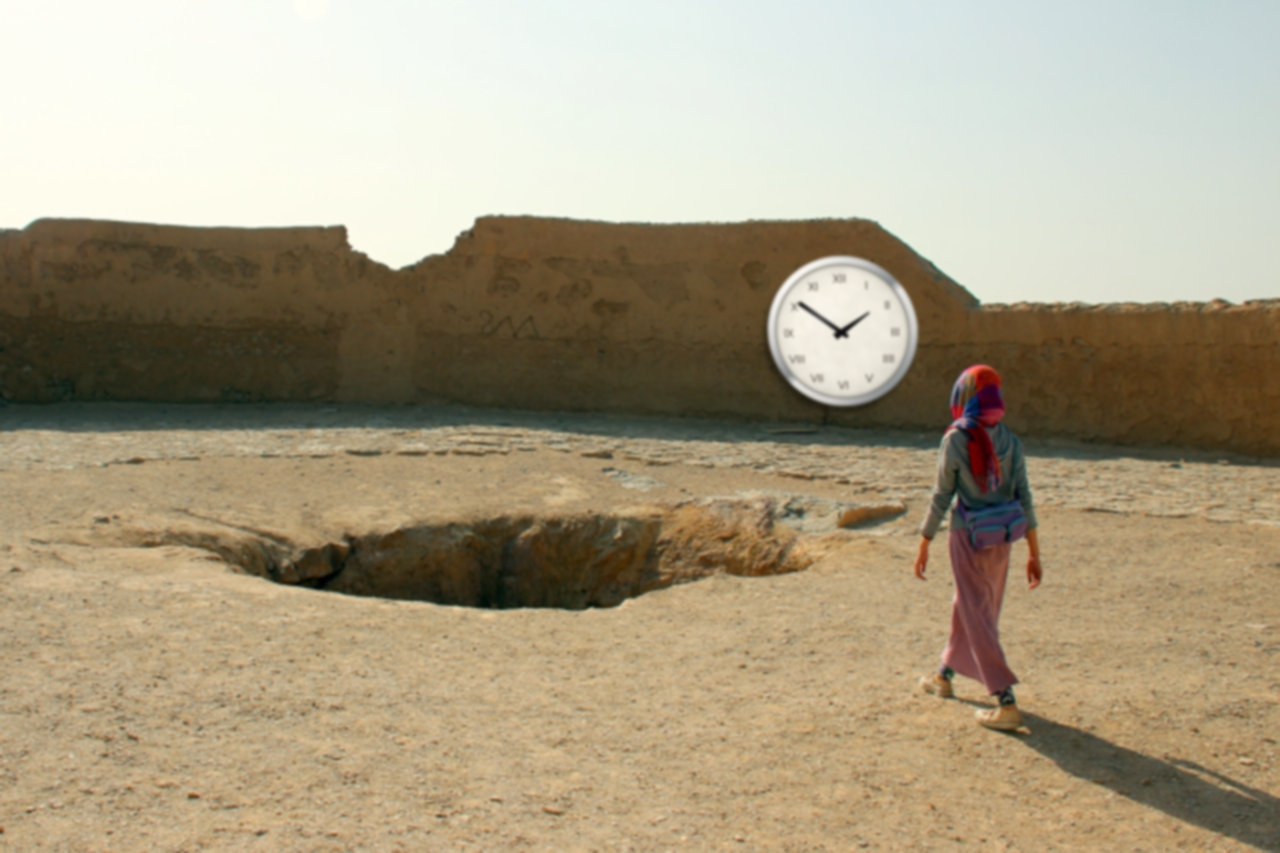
1:51
